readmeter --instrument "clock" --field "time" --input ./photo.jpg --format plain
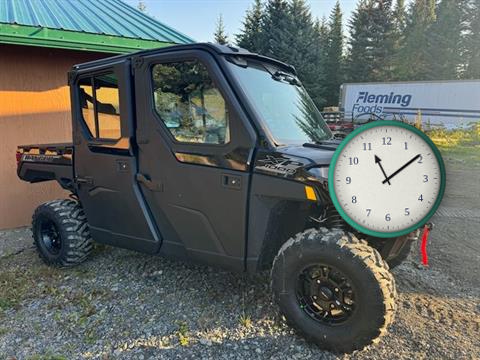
11:09
